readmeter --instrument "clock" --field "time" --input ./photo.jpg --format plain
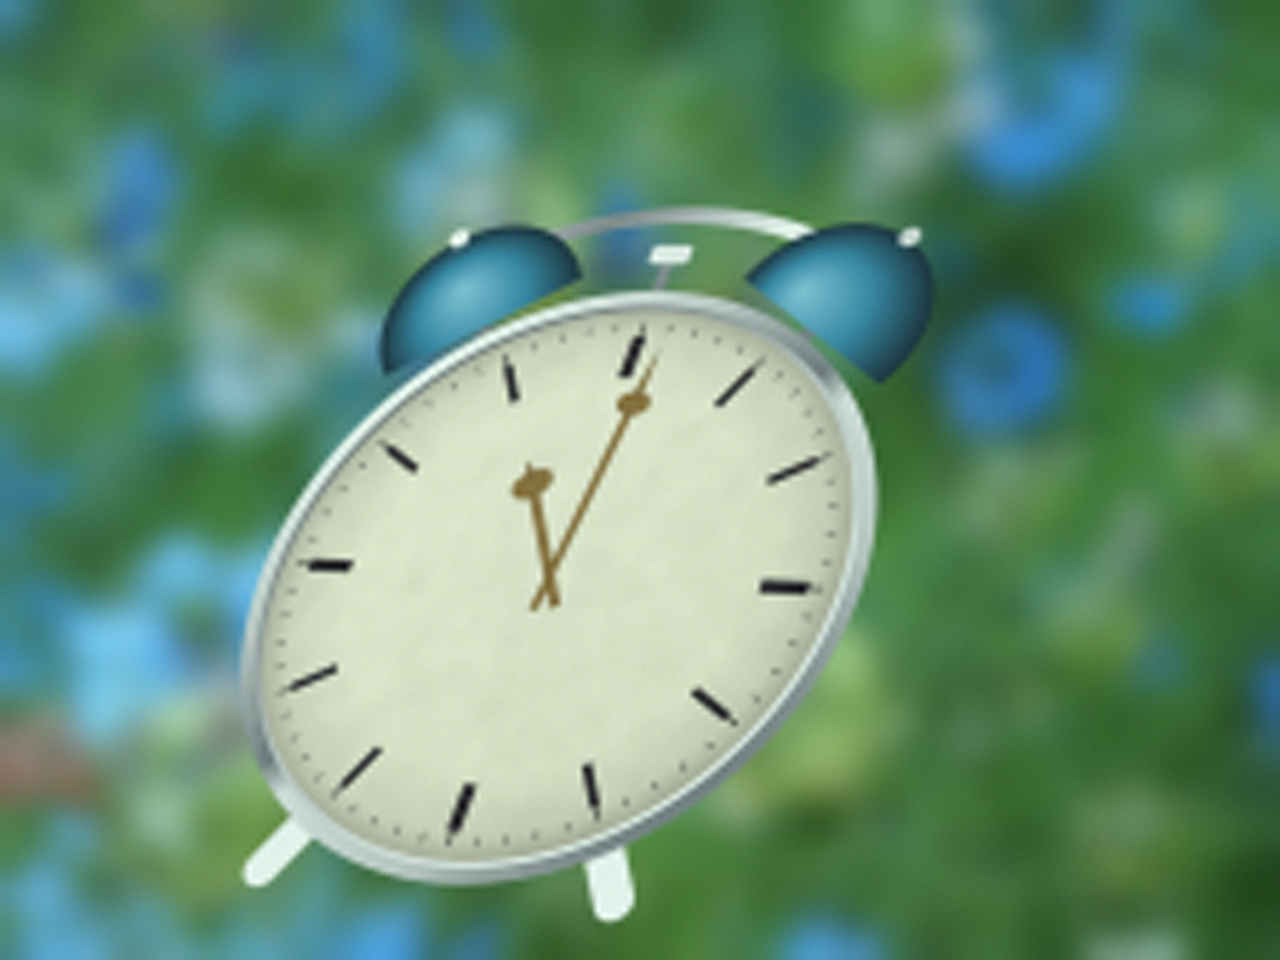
11:01
